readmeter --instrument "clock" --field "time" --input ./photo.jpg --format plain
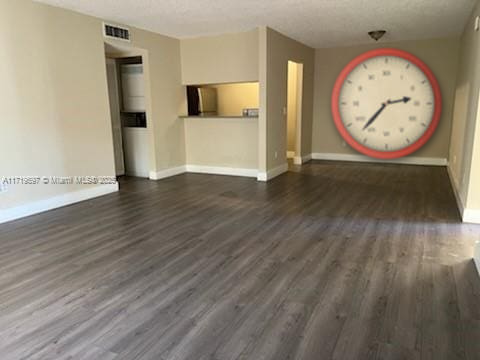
2:37
